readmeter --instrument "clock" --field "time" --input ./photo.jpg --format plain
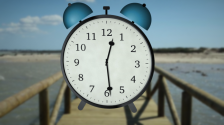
12:29
